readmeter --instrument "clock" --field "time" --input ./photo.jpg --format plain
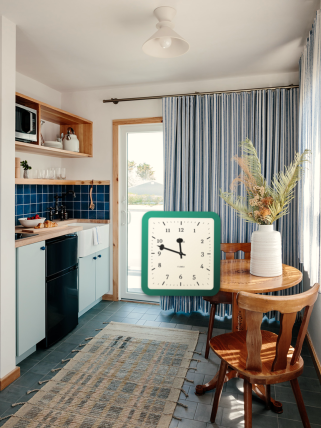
11:48
